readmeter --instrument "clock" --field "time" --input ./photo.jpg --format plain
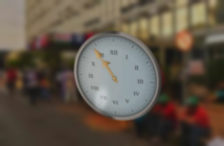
10:54
